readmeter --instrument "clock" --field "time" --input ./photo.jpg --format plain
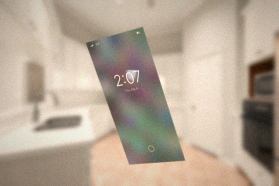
2:07
